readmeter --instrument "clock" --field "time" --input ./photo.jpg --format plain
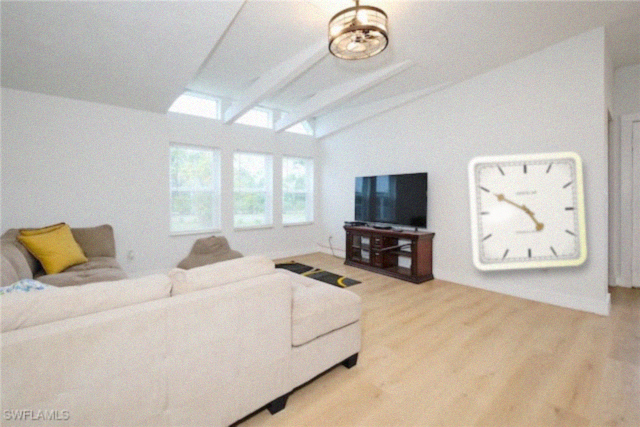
4:50
